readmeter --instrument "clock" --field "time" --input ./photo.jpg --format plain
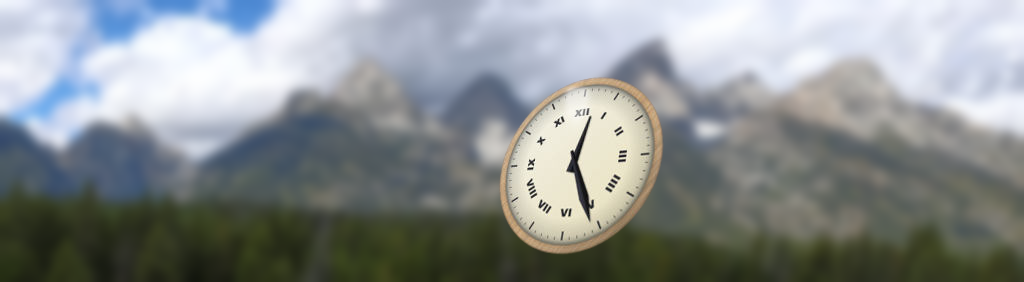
12:26
